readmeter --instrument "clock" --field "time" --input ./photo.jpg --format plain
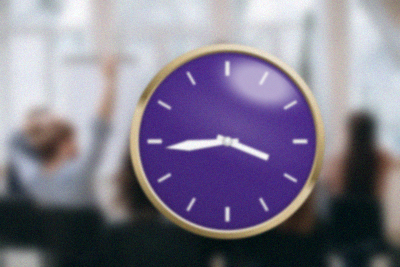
3:44
